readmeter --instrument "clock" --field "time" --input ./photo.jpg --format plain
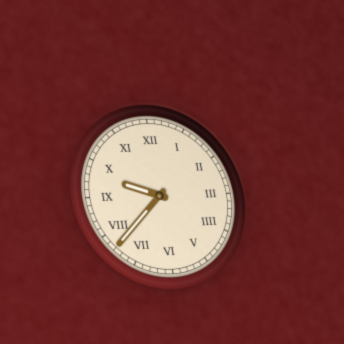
9:38
